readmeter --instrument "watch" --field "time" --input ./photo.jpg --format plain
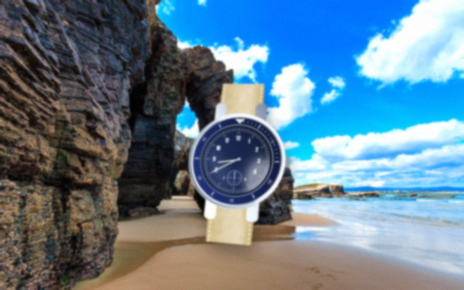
8:40
